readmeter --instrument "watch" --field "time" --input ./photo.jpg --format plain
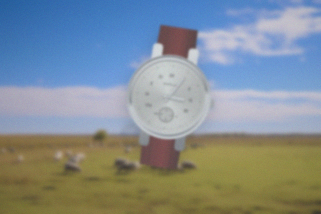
3:05
